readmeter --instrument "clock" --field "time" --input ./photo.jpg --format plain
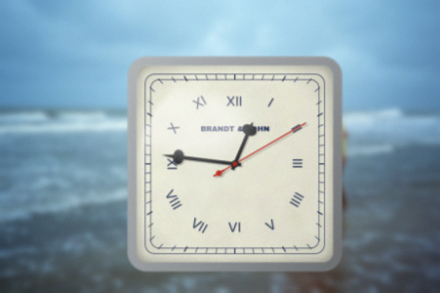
12:46:10
